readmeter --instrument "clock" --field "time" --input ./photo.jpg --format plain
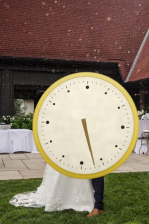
5:27
